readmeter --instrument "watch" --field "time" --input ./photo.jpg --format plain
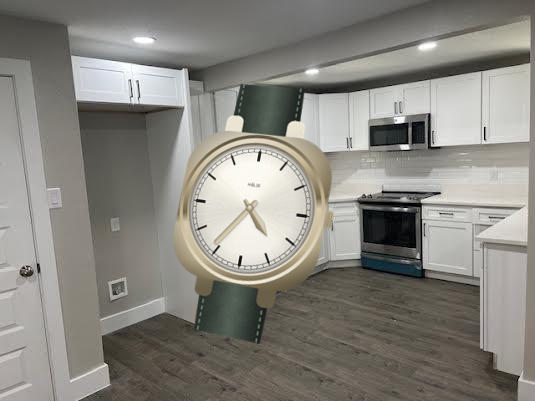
4:36
